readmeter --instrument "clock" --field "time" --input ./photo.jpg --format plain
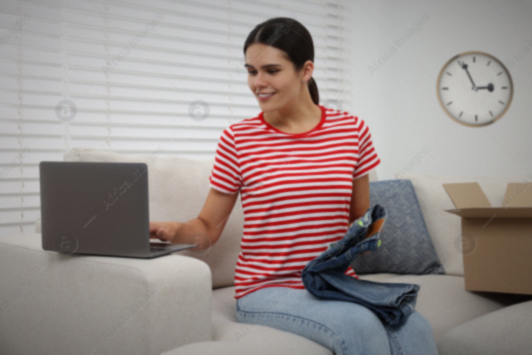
2:56
